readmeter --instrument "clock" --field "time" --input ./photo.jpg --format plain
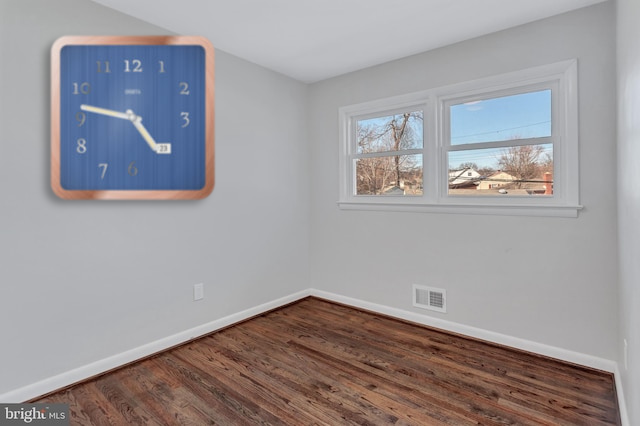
4:47
